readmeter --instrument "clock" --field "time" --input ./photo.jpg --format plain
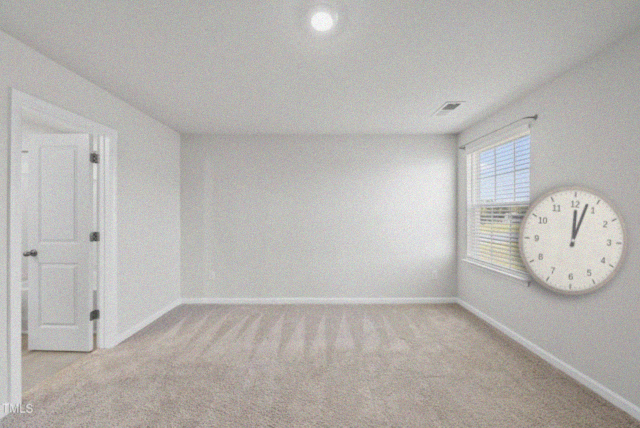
12:03
